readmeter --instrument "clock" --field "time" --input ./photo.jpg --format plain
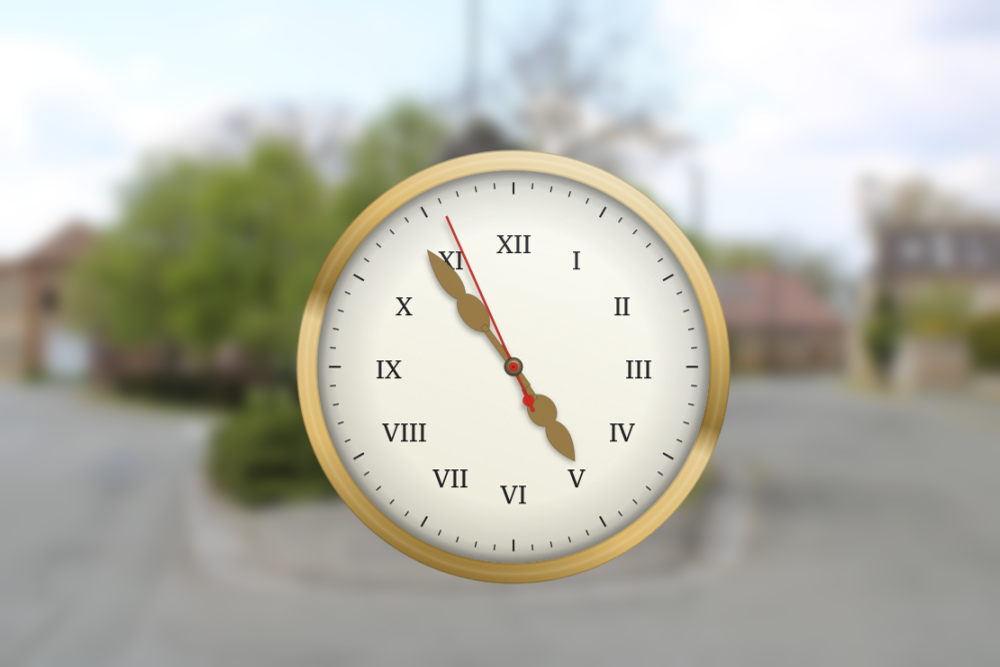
4:53:56
